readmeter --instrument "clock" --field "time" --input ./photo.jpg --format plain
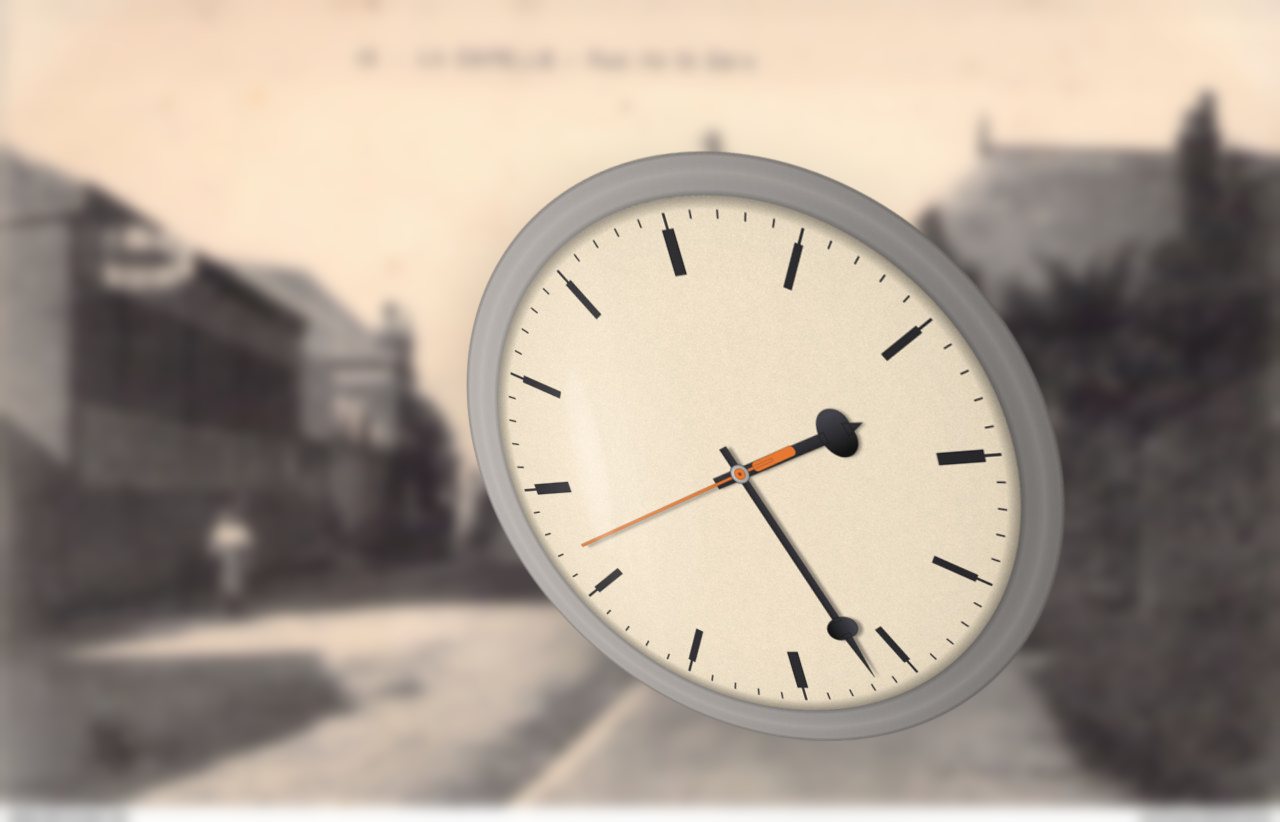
2:26:42
